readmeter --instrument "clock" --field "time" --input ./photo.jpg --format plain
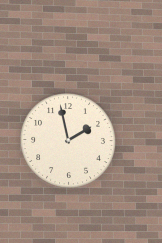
1:58
